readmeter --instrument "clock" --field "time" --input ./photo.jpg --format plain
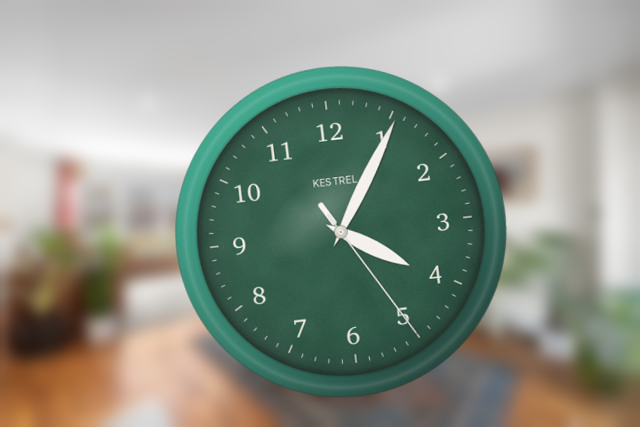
4:05:25
